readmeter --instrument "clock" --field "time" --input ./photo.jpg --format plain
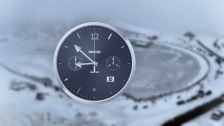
8:52
